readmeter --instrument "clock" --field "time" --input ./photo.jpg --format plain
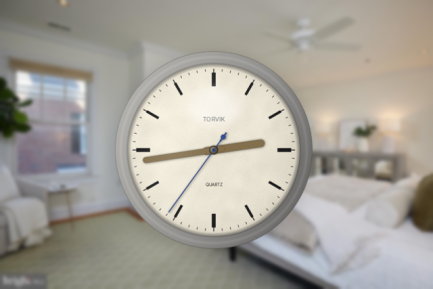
2:43:36
